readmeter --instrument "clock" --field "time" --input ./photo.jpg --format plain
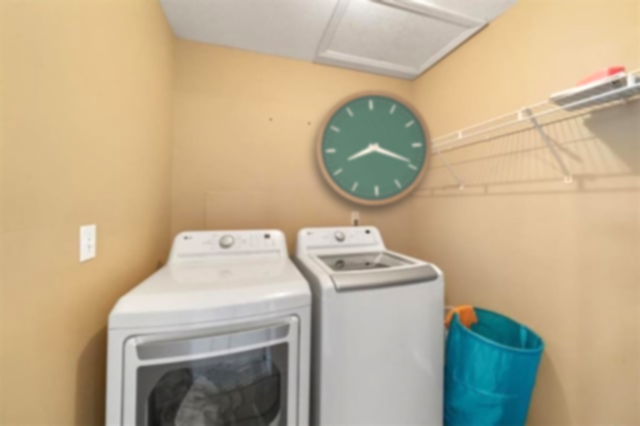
8:19
